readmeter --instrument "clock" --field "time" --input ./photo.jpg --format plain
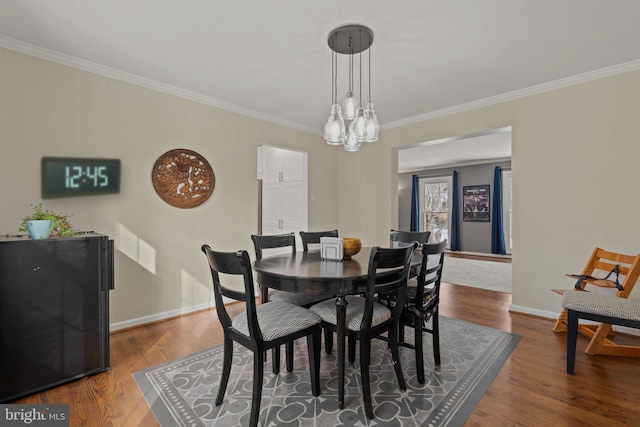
12:45
